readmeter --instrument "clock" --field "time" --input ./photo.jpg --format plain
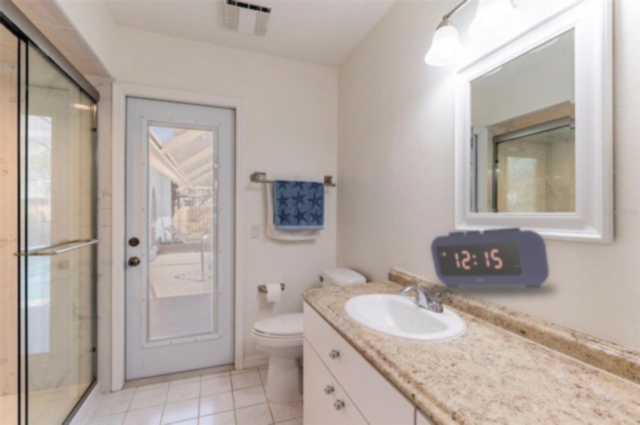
12:15
